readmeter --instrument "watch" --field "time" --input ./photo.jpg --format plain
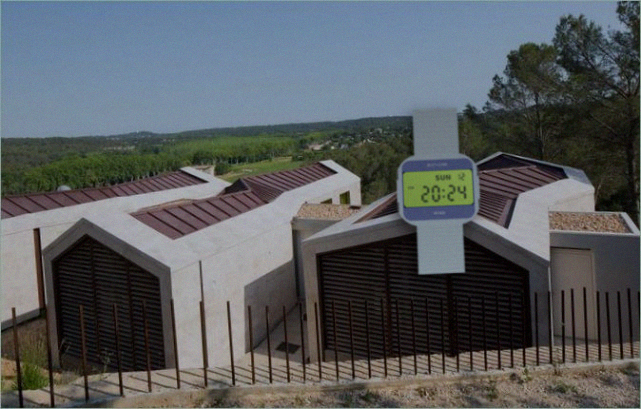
20:24
